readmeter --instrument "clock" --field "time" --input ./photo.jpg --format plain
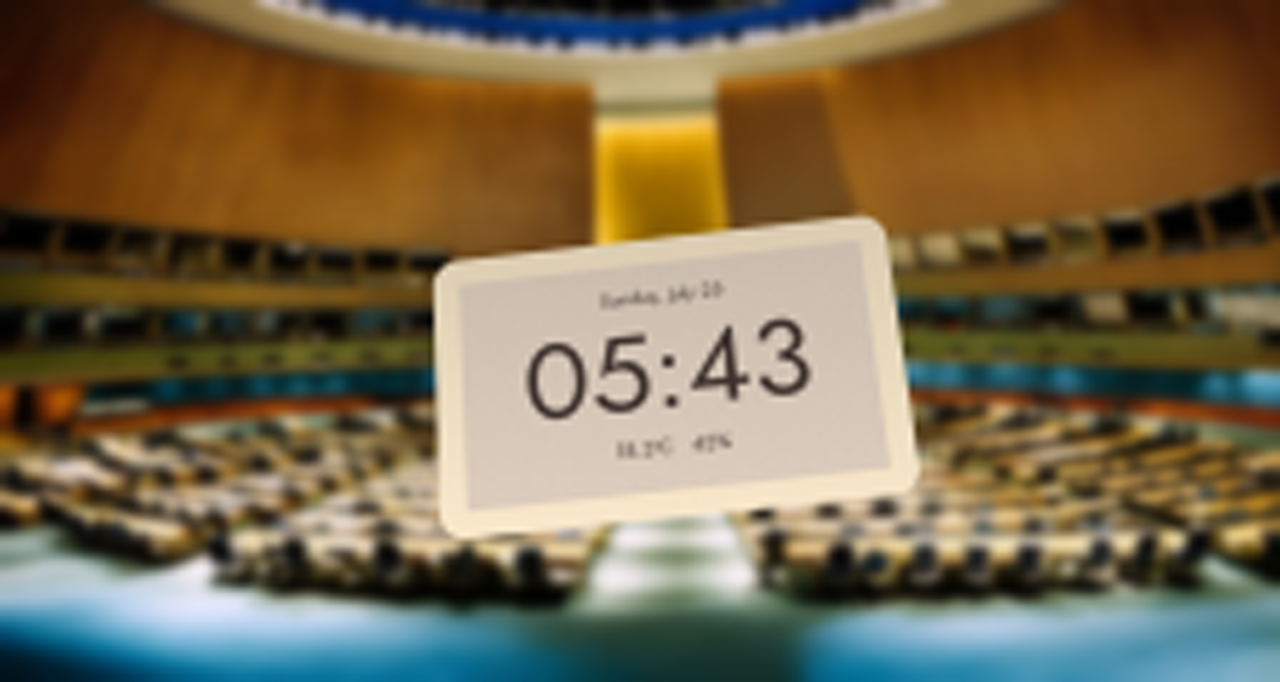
5:43
